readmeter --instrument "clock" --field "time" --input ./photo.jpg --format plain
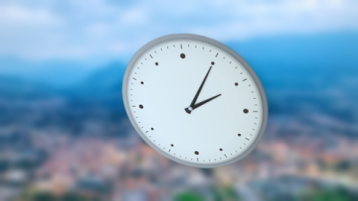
2:05
